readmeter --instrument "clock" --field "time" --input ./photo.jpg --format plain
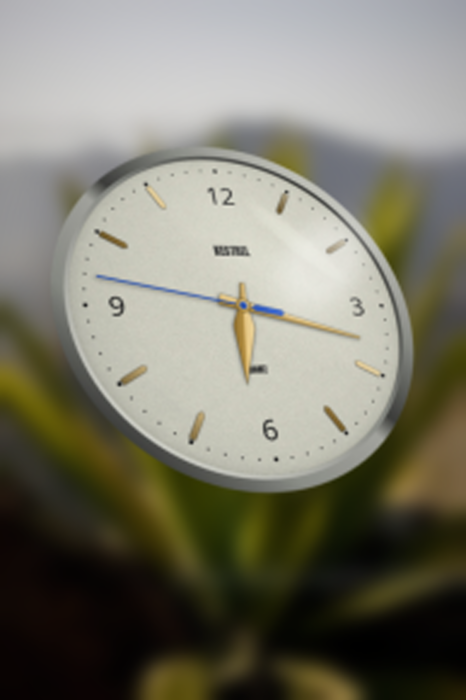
6:17:47
